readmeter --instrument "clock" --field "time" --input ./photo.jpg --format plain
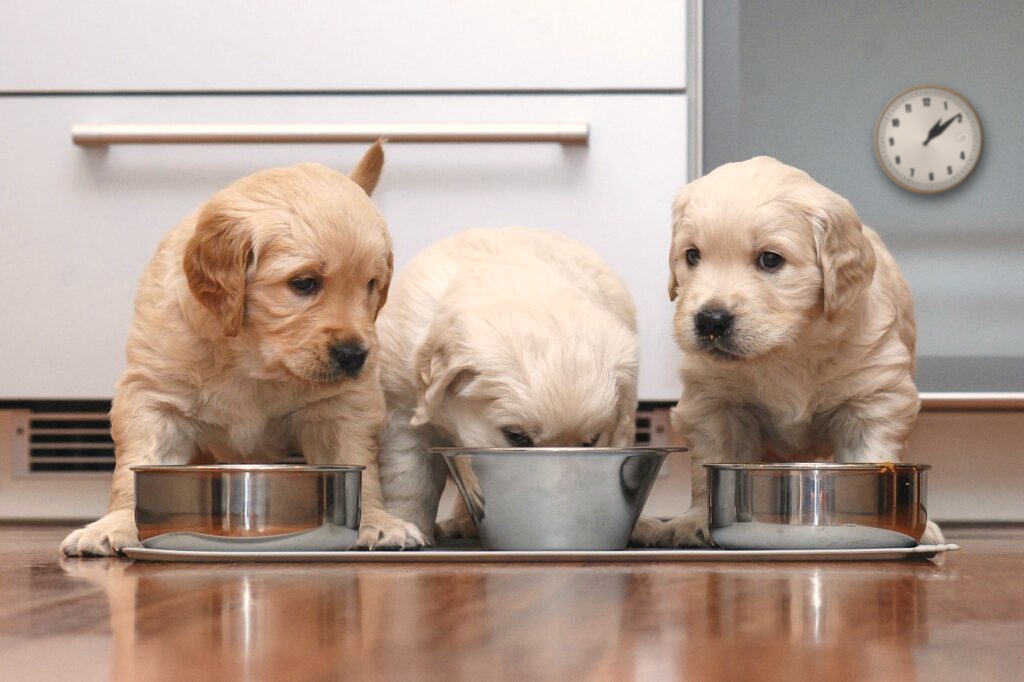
1:09
